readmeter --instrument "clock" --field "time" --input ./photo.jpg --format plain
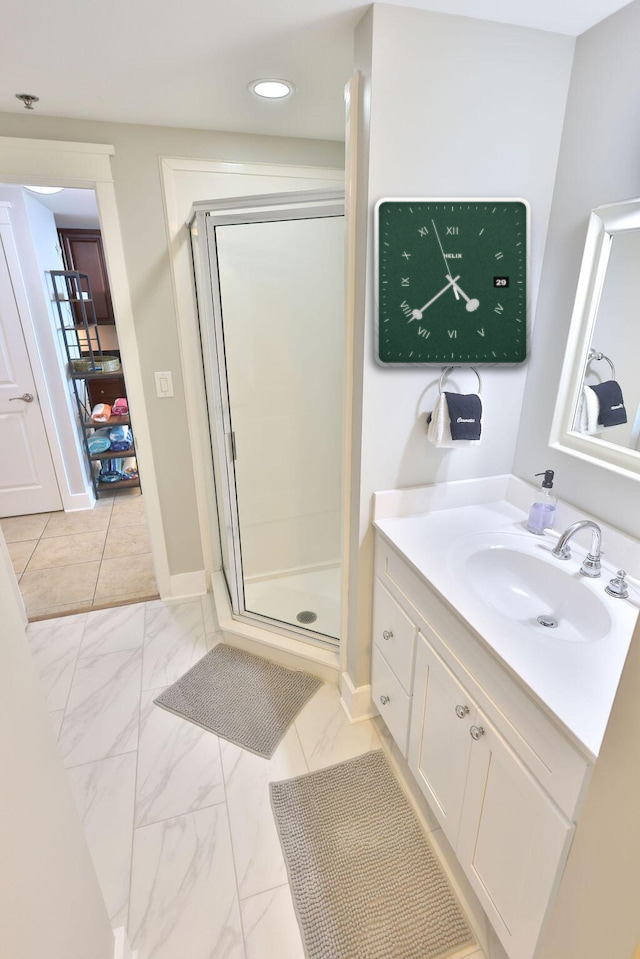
4:37:57
